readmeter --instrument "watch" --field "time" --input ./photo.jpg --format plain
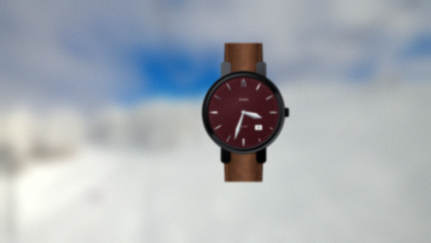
3:33
